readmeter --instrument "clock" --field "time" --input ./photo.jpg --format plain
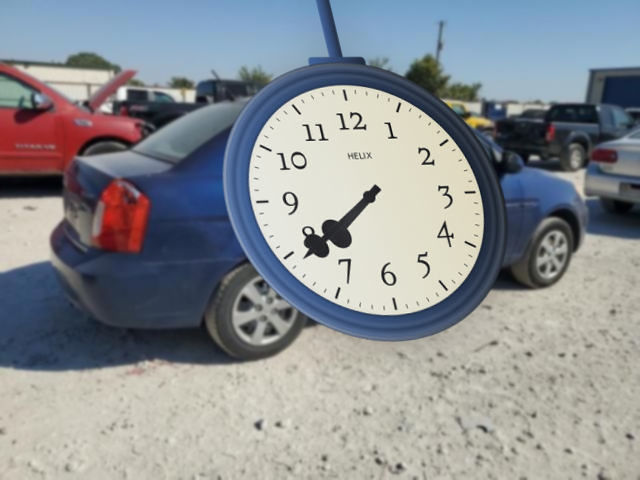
7:39
